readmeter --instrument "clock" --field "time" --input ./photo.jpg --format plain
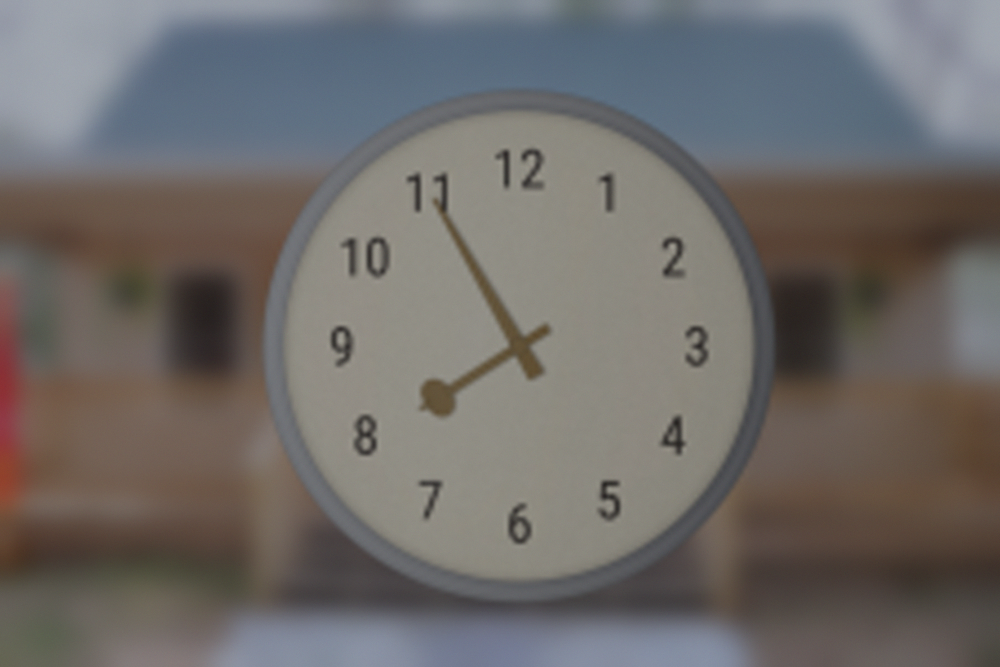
7:55
